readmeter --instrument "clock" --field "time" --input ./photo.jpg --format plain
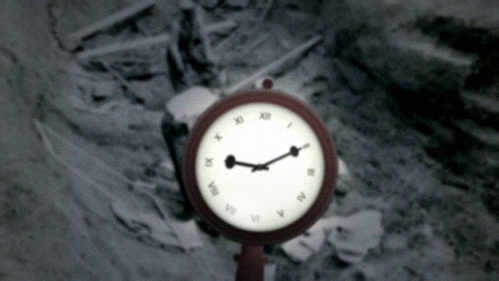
9:10
